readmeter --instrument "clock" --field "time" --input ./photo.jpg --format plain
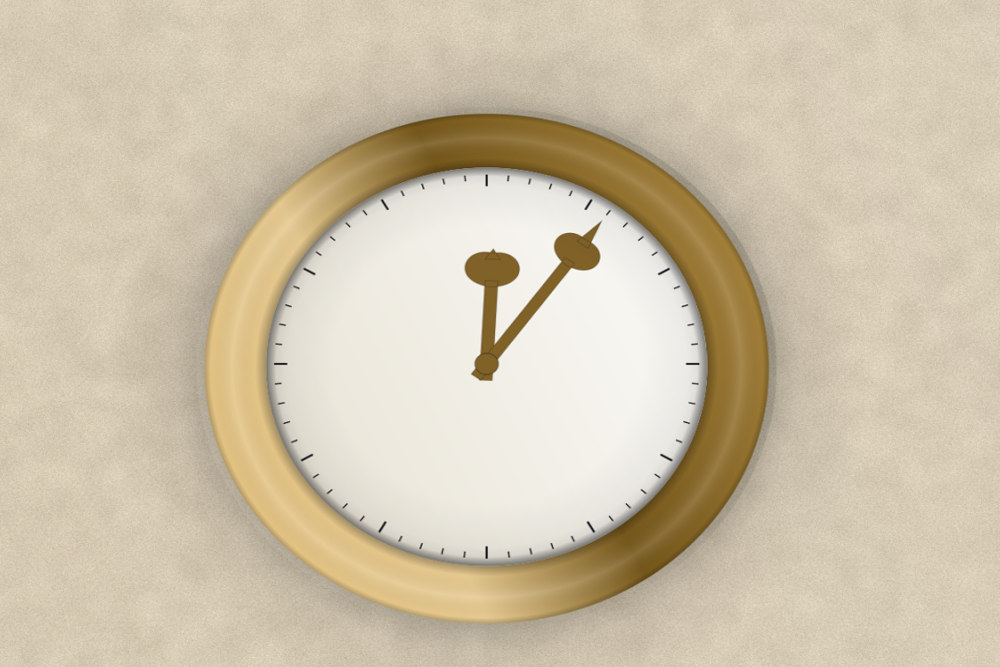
12:06
